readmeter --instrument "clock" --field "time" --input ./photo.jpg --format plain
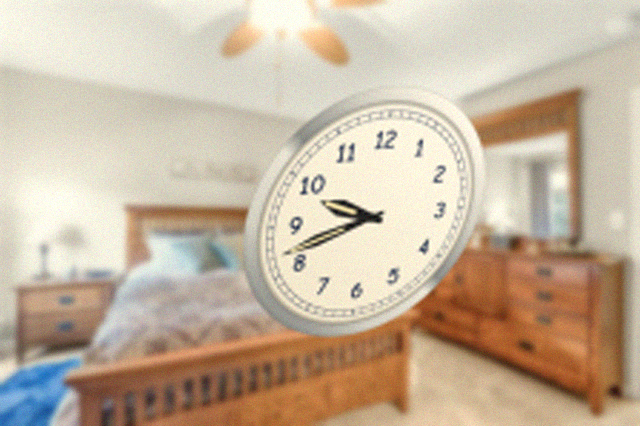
9:42
